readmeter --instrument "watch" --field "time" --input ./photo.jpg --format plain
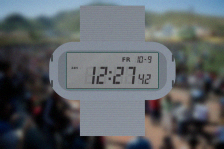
12:27:42
